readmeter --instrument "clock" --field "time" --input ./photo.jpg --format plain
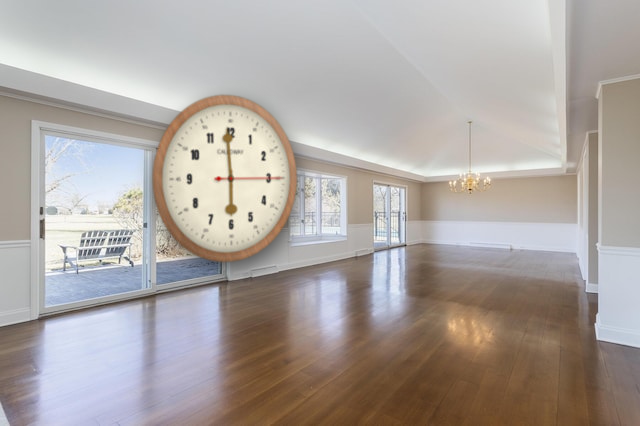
5:59:15
